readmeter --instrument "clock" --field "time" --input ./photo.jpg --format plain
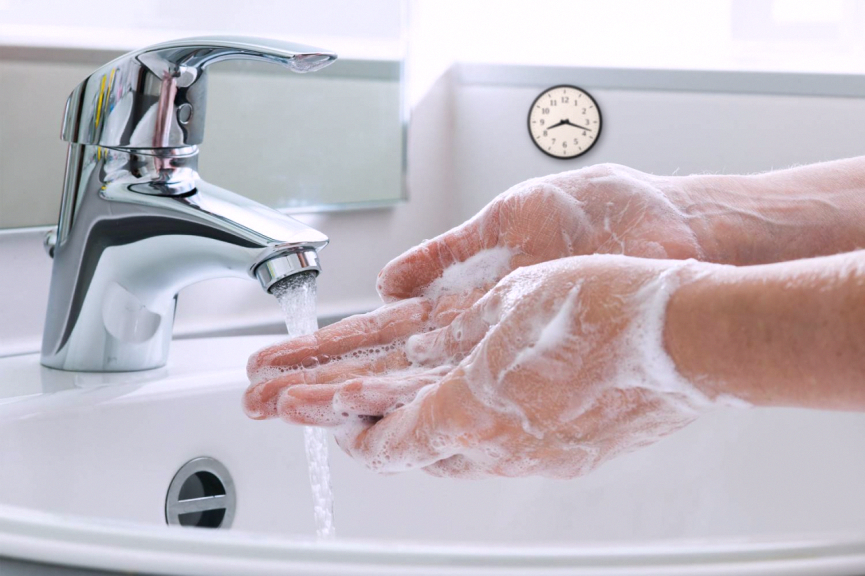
8:18
